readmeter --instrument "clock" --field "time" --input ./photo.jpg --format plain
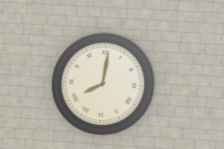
8:01
